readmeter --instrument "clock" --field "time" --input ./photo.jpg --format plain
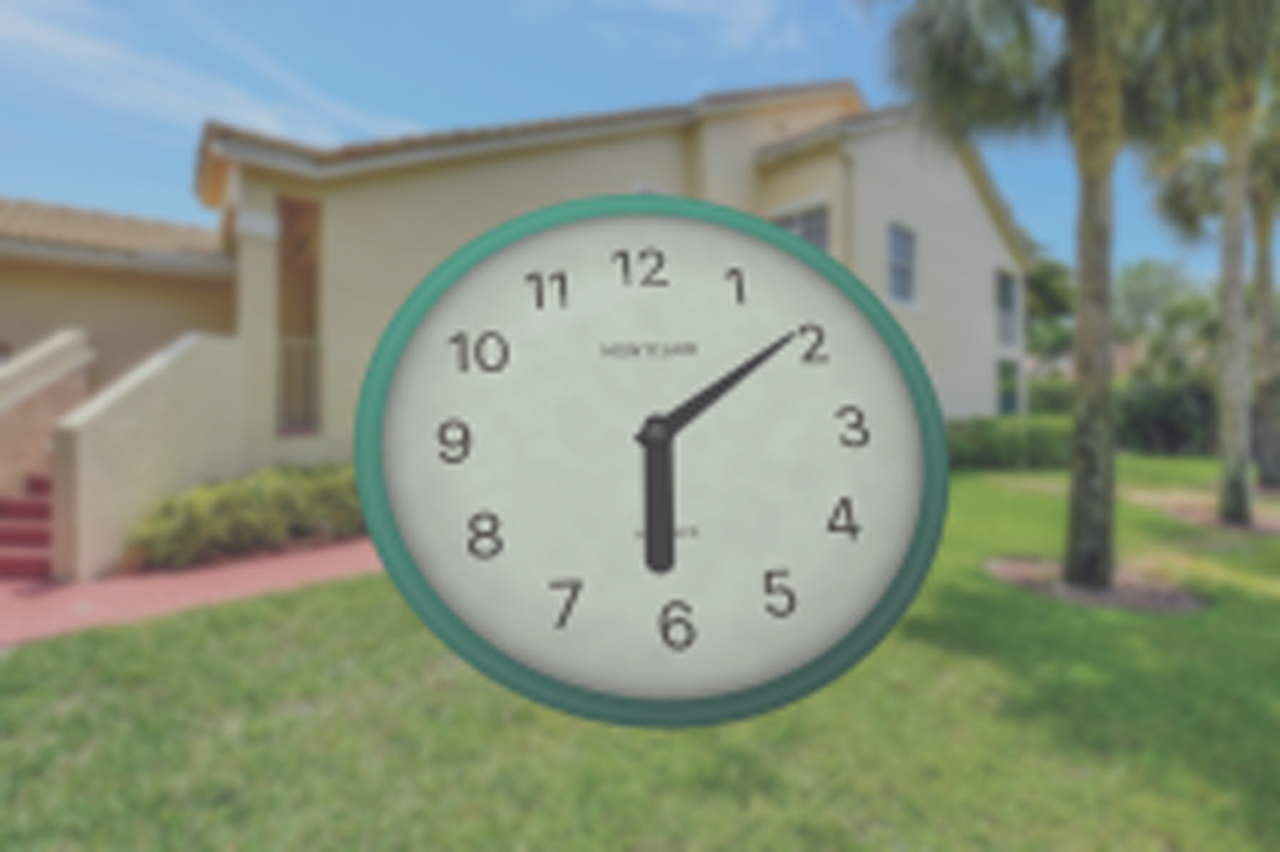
6:09
